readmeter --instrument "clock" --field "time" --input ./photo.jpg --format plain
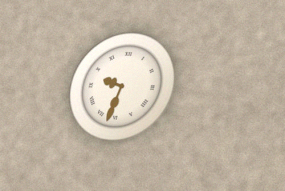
9:32
